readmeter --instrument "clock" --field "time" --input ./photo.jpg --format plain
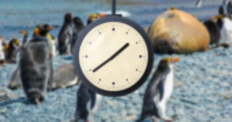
1:39
